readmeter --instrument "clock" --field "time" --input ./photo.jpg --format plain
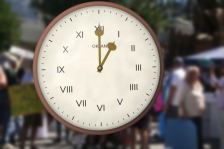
1:00
